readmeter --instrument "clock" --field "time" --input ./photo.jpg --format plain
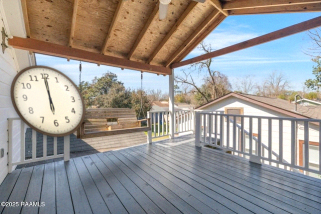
6:00
